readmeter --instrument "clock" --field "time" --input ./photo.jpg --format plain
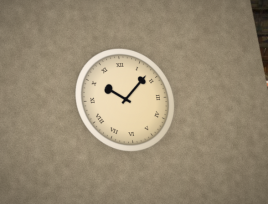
10:08
